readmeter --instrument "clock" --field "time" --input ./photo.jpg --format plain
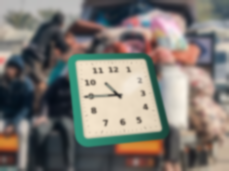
10:45
